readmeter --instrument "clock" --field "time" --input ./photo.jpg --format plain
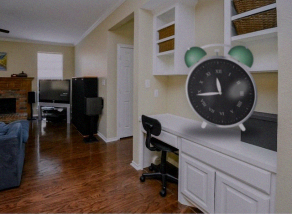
11:44
